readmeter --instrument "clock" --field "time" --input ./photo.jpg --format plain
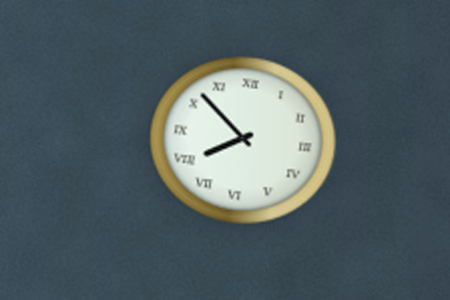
7:52
